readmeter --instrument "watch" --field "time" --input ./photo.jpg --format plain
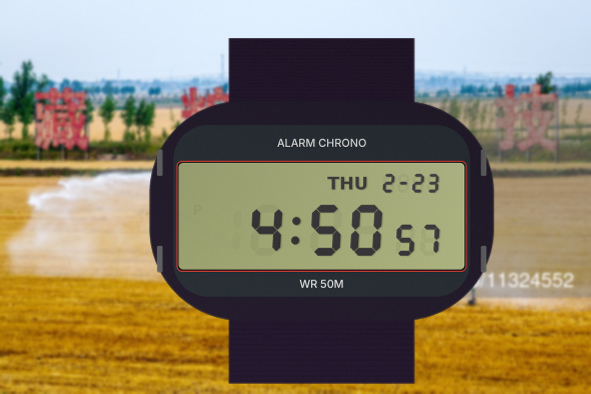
4:50:57
